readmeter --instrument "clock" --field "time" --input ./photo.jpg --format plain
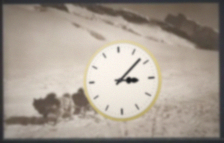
3:08
